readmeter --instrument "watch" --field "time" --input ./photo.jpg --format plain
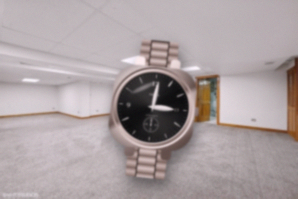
3:01
